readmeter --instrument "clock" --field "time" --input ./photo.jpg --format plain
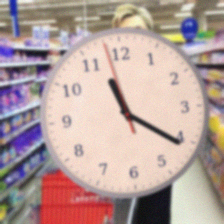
11:20:58
